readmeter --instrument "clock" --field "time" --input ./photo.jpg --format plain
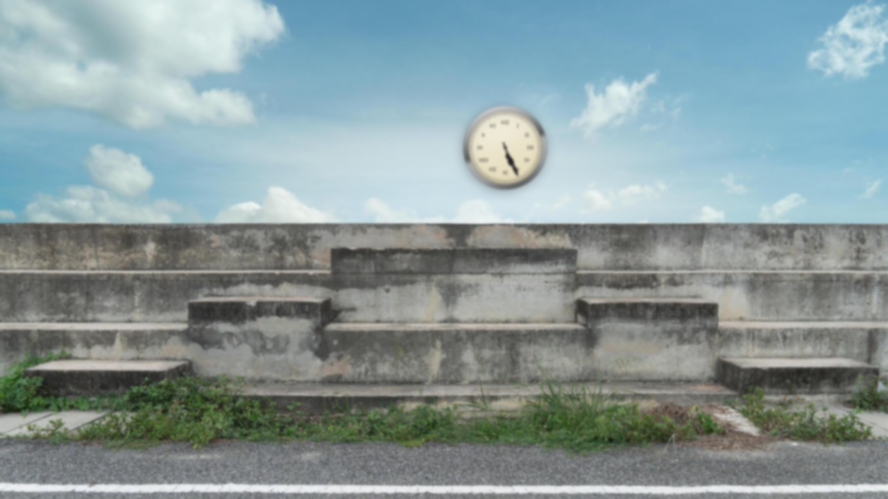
5:26
